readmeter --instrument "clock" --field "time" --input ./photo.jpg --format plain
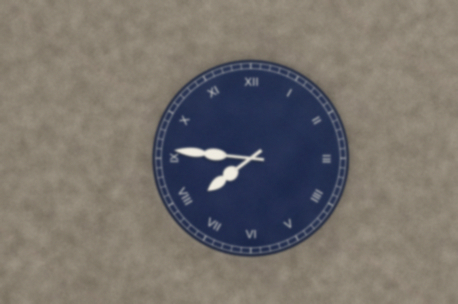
7:46
